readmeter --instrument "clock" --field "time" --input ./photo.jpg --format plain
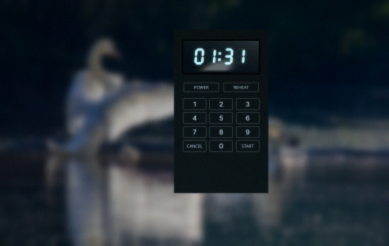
1:31
